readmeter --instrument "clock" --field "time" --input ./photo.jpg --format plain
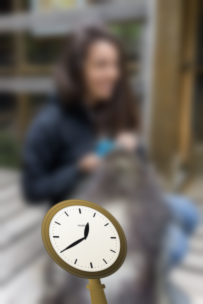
12:40
